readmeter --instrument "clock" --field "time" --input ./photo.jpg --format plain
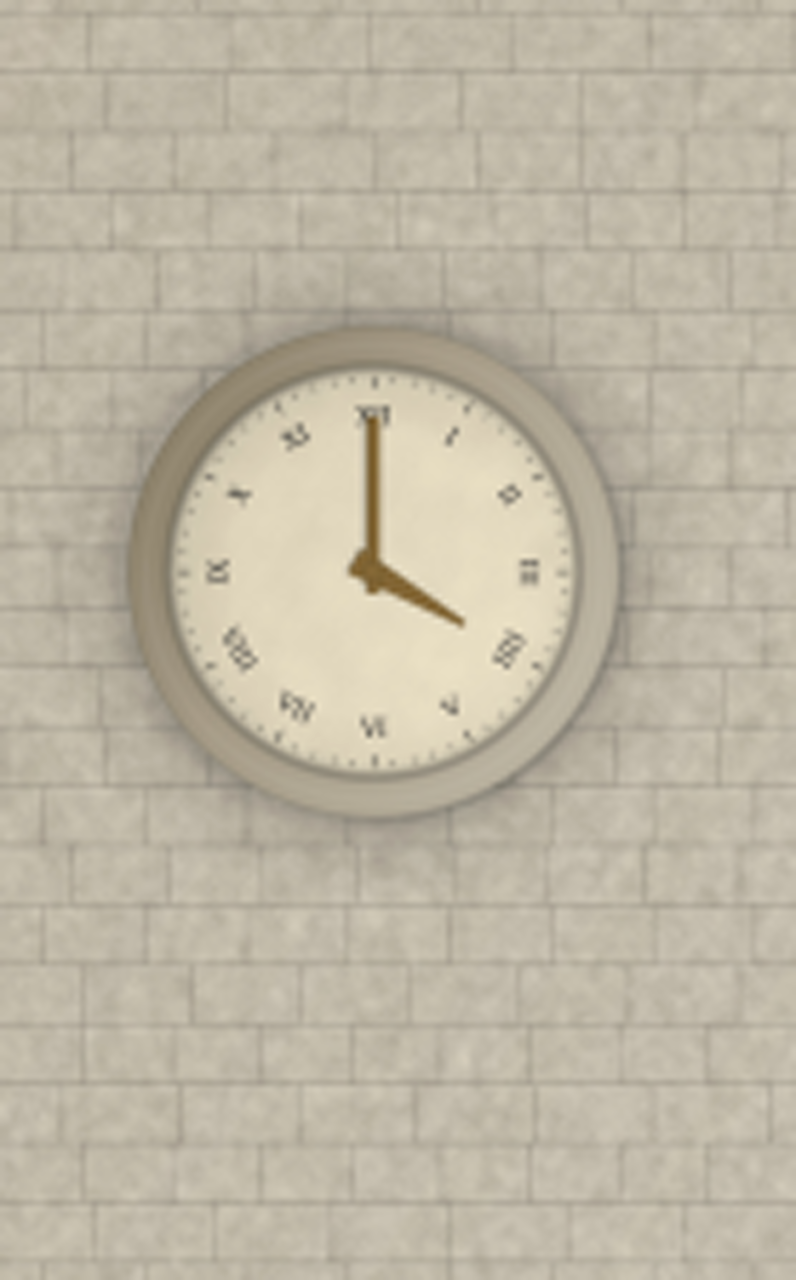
4:00
